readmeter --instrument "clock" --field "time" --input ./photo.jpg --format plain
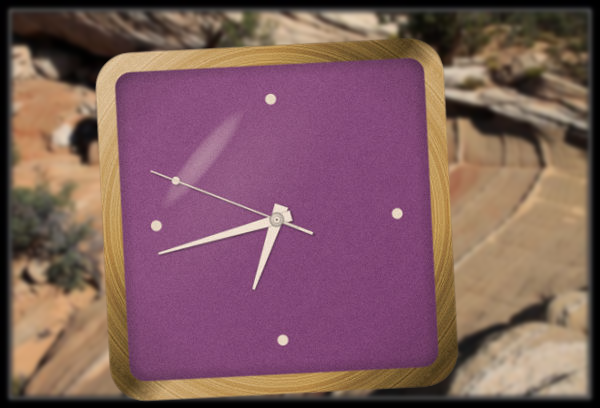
6:42:49
